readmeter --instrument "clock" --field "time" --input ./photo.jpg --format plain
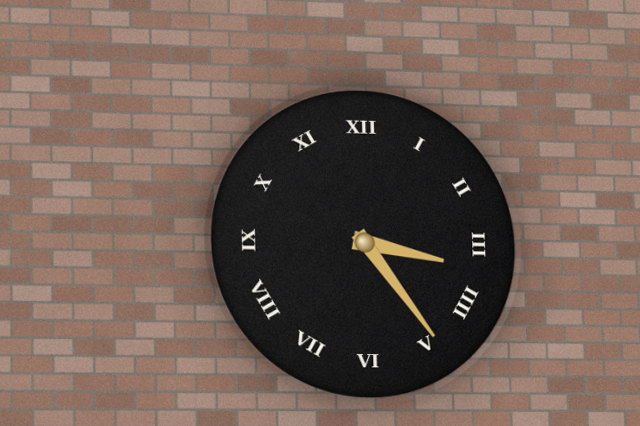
3:24
